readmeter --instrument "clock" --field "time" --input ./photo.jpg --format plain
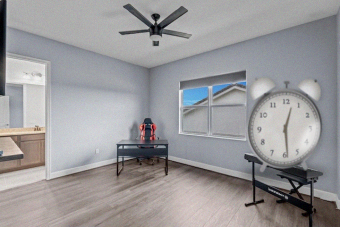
12:29
